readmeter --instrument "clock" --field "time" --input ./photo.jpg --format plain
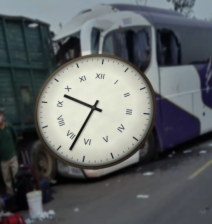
9:33
